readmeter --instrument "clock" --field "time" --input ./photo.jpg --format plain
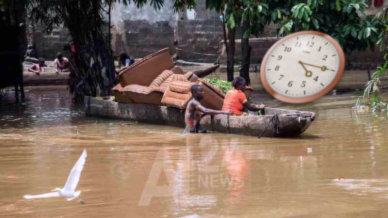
4:15
